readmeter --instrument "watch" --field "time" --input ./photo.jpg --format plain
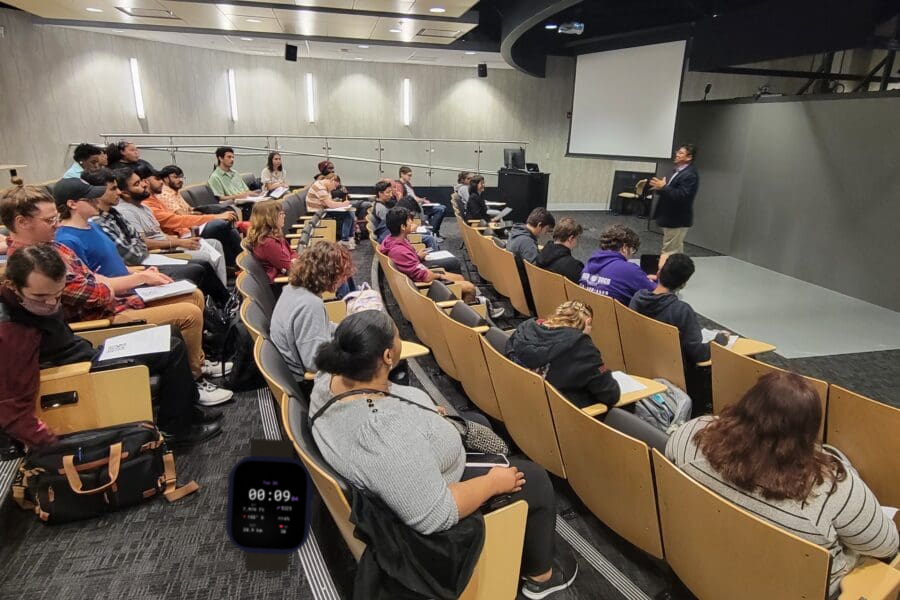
0:09
